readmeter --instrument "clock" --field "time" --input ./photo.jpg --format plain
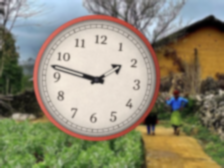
1:47
